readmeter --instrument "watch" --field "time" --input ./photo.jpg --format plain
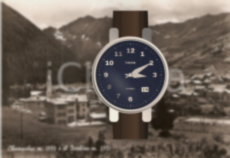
3:10
